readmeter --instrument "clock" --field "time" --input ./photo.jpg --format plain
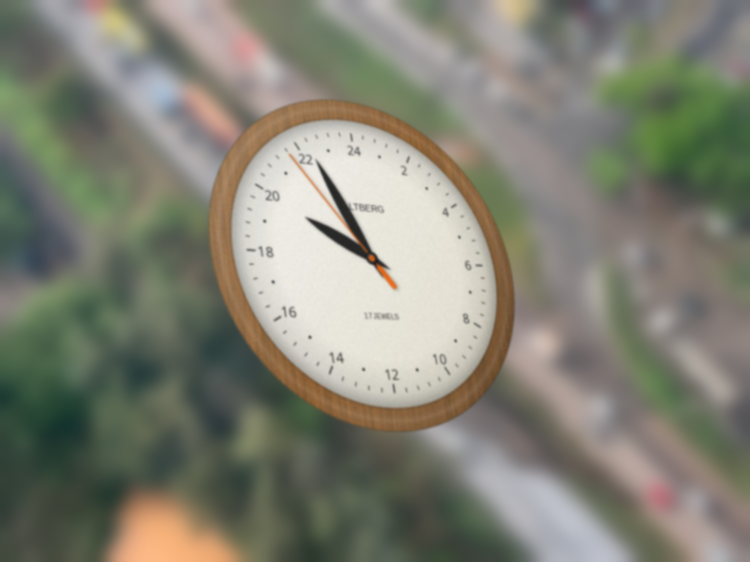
19:55:54
